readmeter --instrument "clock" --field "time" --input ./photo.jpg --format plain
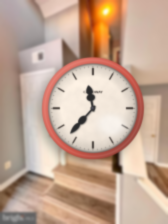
11:37
